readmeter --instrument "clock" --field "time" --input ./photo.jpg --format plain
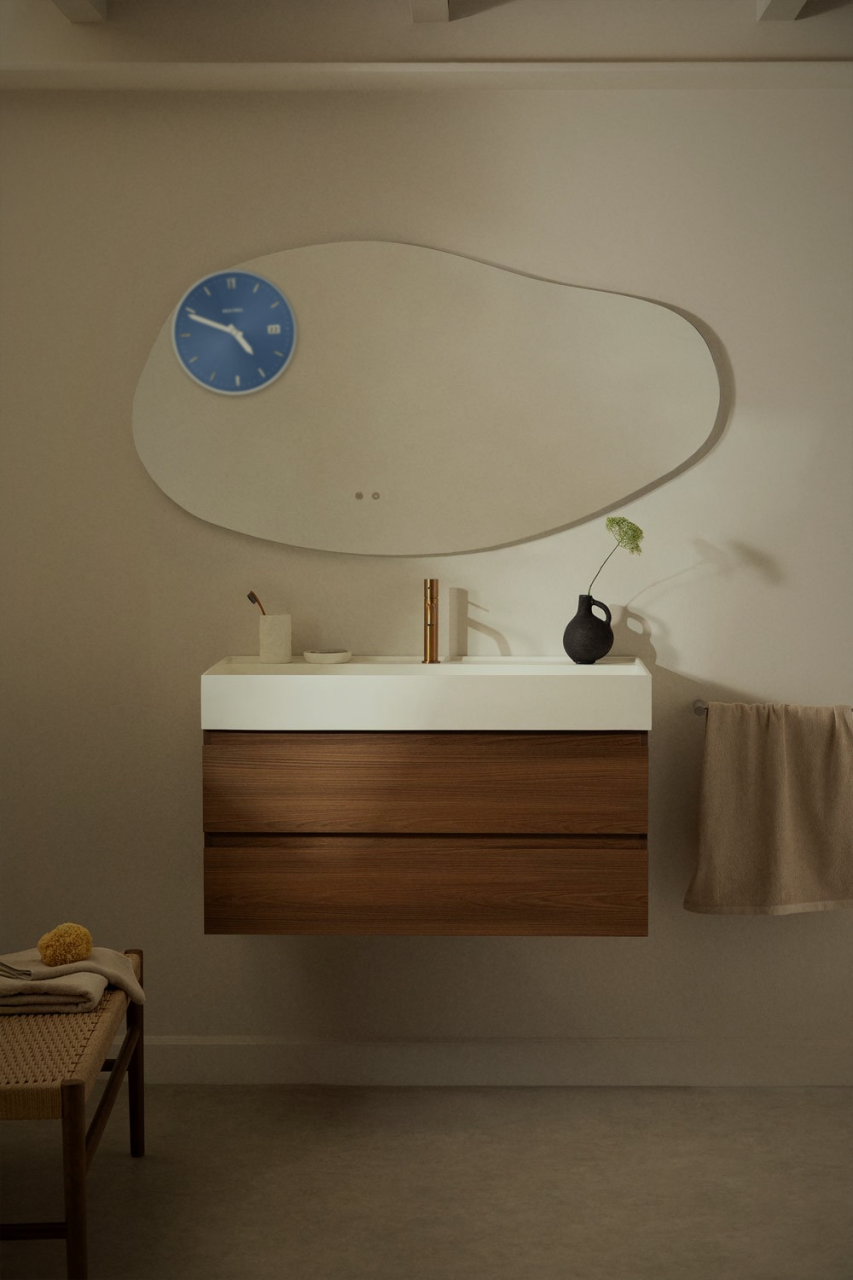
4:49
